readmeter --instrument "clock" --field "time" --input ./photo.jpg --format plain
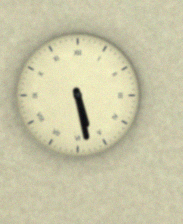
5:28
